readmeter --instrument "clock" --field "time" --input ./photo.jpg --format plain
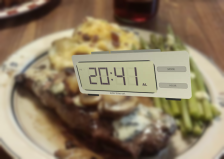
20:41
